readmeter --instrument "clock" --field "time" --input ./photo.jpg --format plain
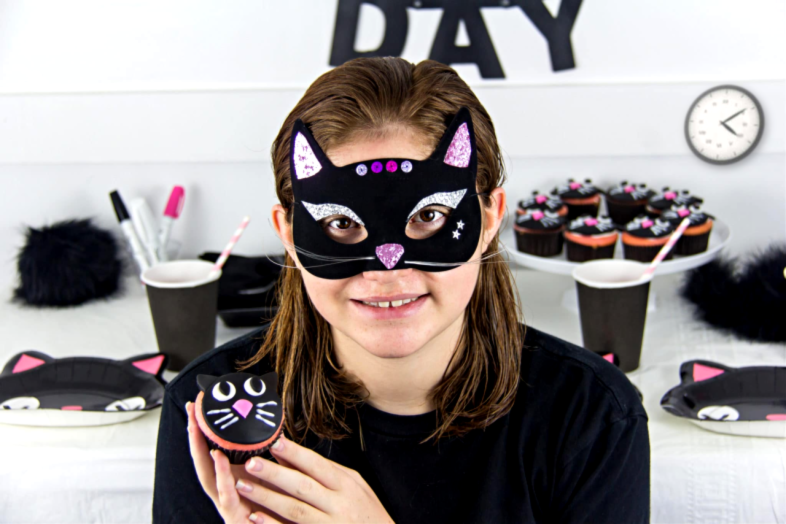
4:09
